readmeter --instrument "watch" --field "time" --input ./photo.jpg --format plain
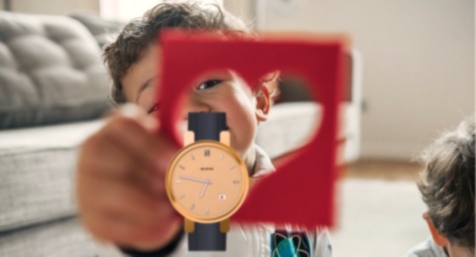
6:47
